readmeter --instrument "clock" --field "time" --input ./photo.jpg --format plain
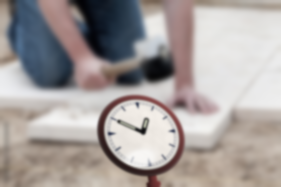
12:50
